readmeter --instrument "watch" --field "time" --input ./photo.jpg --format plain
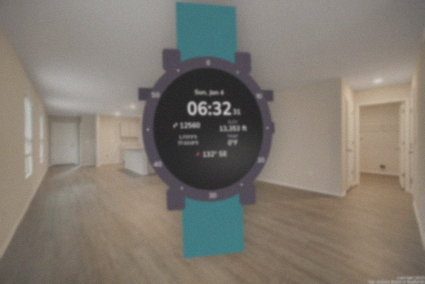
6:32
